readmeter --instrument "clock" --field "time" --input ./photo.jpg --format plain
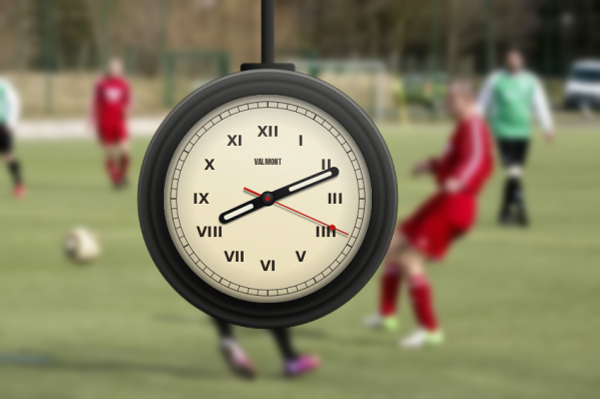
8:11:19
